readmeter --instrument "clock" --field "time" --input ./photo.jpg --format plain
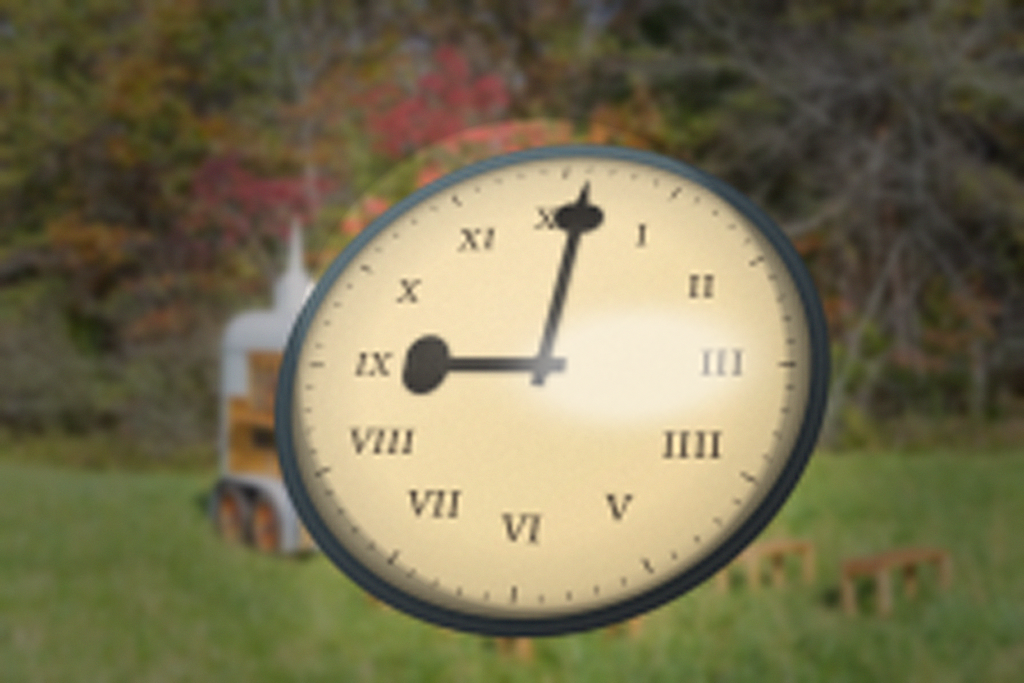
9:01
